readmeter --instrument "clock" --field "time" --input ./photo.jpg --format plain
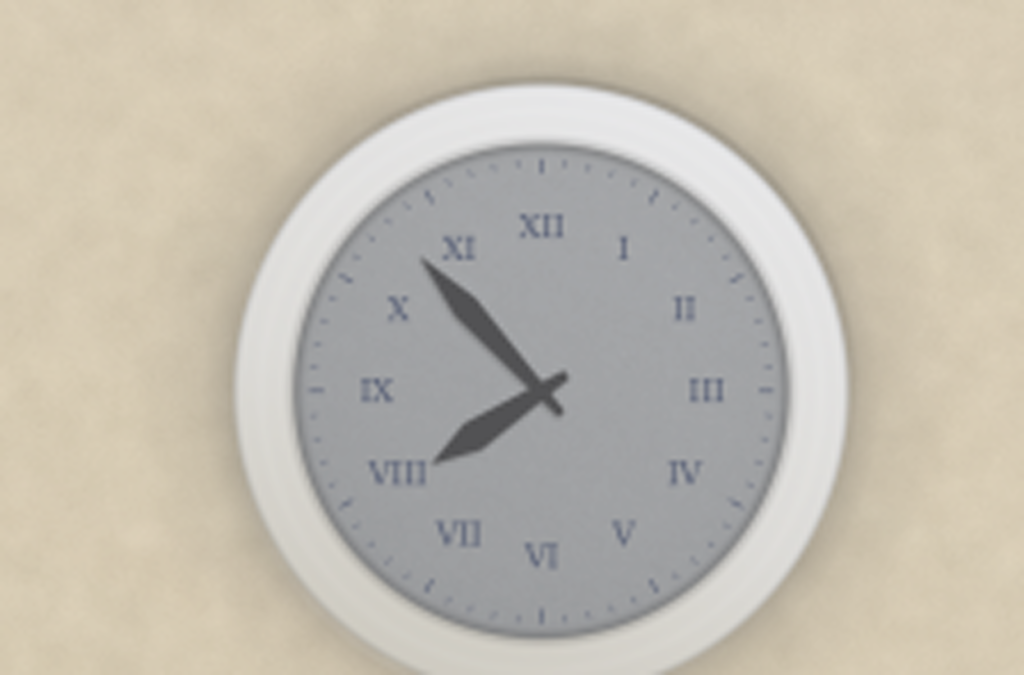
7:53
